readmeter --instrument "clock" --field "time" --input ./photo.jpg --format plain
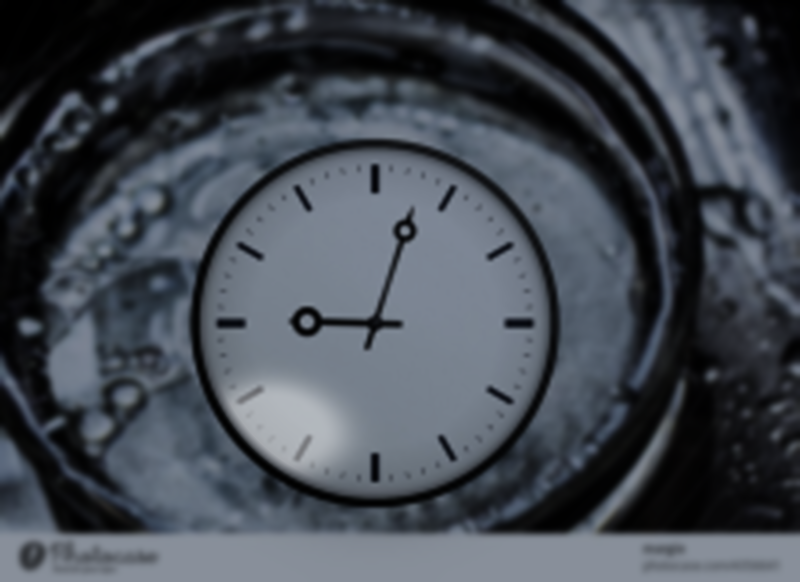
9:03
